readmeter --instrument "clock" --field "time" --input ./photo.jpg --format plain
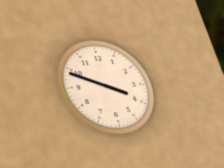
3:49
